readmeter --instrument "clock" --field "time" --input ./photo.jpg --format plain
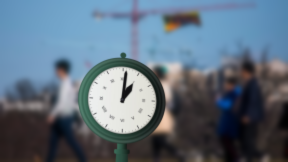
1:01
